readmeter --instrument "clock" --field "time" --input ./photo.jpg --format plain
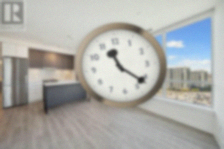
11:22
